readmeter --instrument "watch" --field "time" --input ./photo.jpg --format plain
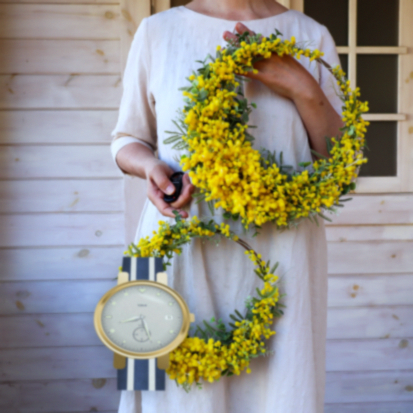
8:27
